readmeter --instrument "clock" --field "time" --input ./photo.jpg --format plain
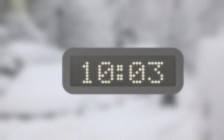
10:03
